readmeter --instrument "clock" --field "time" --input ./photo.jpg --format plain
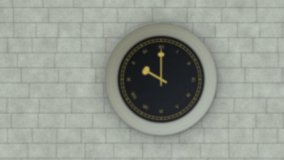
10:00
